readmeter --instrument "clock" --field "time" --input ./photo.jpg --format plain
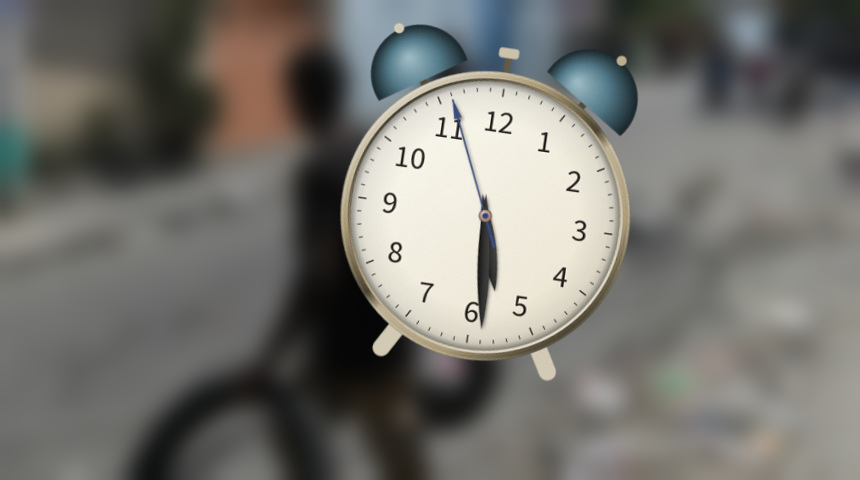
5:28:56
